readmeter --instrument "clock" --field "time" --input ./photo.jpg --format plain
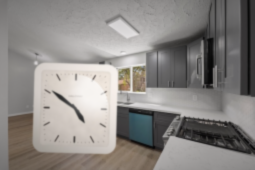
4:51
